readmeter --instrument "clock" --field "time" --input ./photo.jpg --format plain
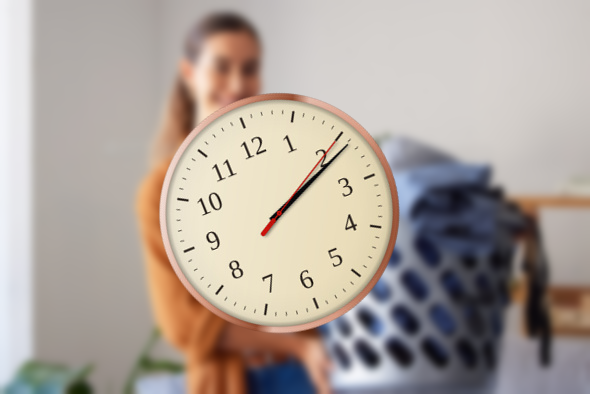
2:11:10
